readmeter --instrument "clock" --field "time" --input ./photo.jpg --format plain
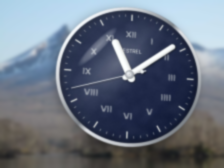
11:08:42
